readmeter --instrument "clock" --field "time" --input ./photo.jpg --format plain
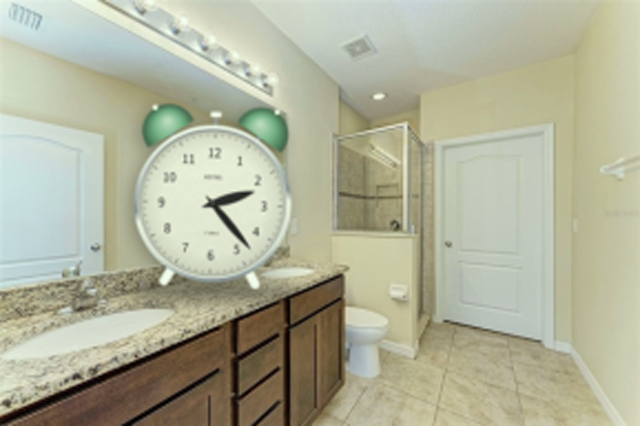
2:23
